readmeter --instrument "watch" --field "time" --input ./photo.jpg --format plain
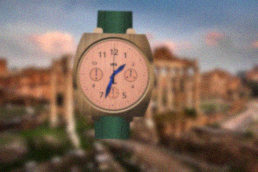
1:33
